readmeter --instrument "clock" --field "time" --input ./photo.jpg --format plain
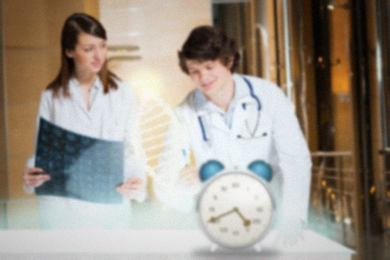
4:41
